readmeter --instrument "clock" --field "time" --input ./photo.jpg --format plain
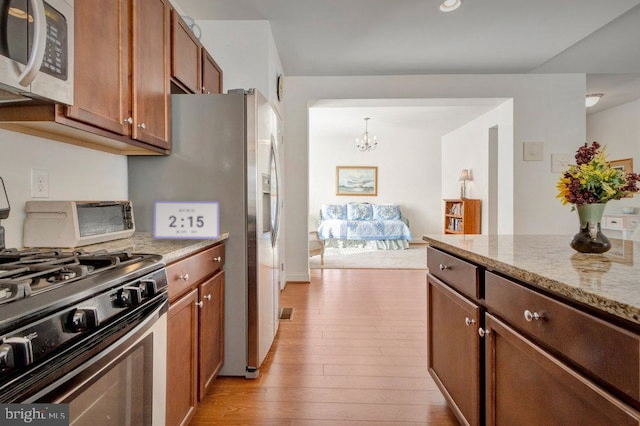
2:15
